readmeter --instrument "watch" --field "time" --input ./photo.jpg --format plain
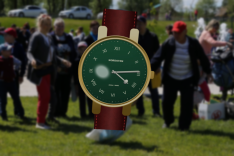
4:14
